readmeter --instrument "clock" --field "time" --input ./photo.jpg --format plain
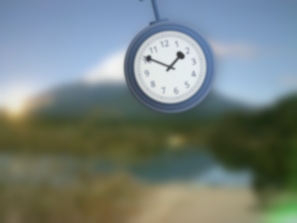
1:51
